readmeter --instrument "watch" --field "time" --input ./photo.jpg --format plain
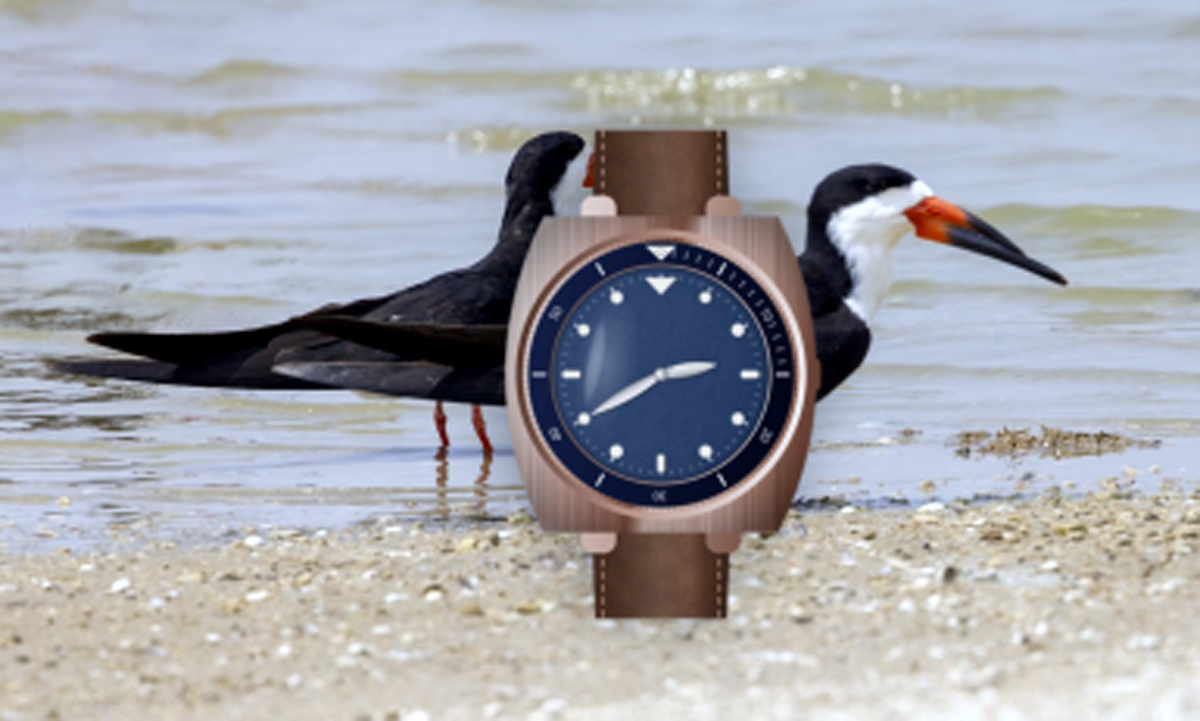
2:40
